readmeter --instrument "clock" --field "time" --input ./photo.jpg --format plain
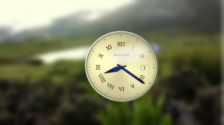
8:21
